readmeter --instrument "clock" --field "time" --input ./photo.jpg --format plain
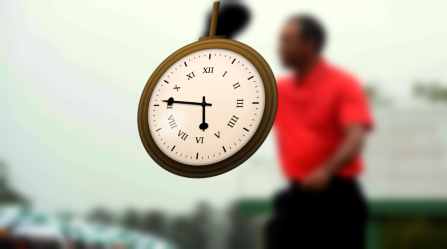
5:46
